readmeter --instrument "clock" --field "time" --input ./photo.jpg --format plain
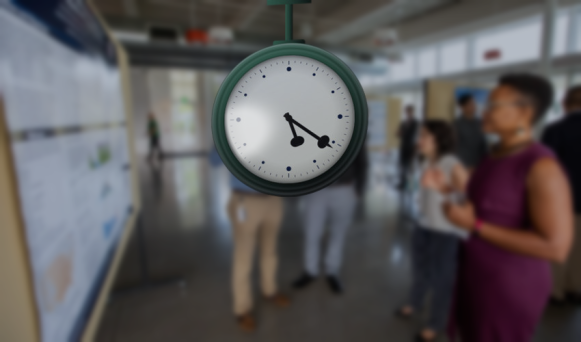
5:21
